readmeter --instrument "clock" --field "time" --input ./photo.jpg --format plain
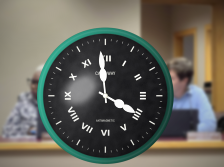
3:59
